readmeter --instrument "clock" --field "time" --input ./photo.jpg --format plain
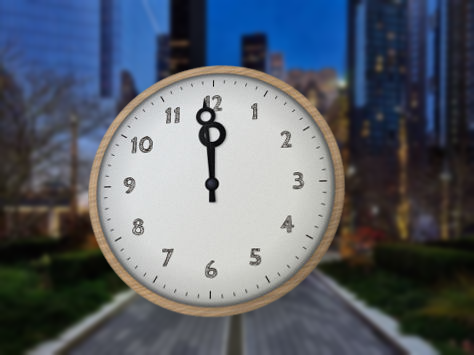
11:59
